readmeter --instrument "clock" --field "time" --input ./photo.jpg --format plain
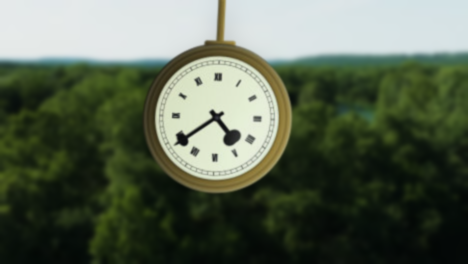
4:39
